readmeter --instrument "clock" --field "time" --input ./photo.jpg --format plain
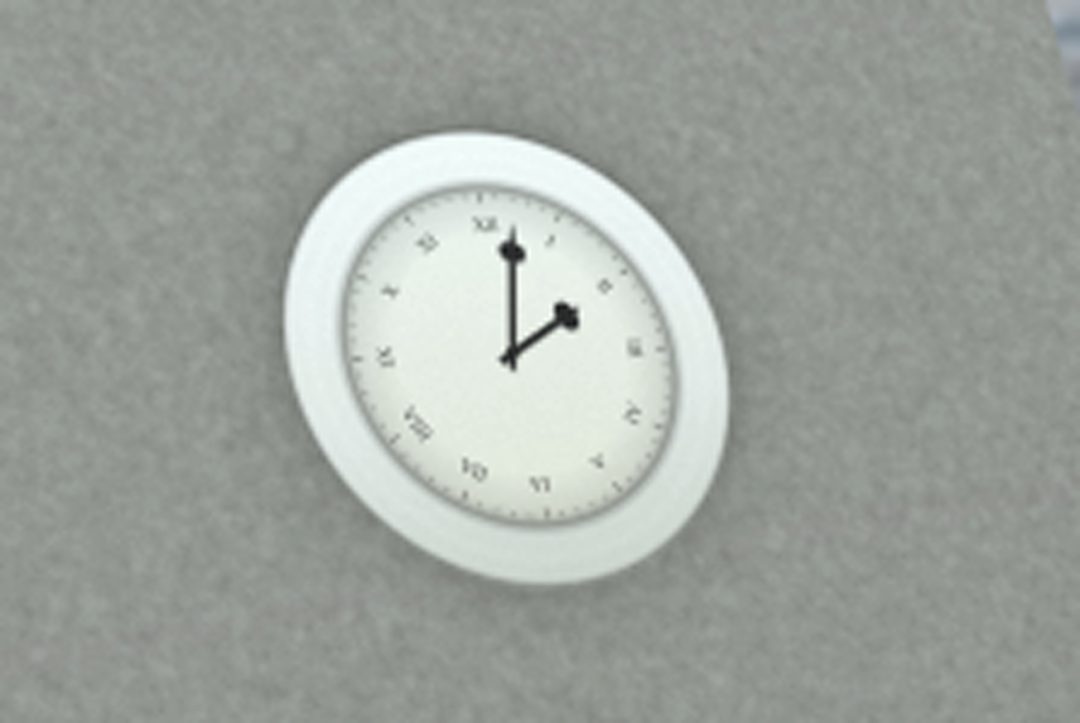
2:02
